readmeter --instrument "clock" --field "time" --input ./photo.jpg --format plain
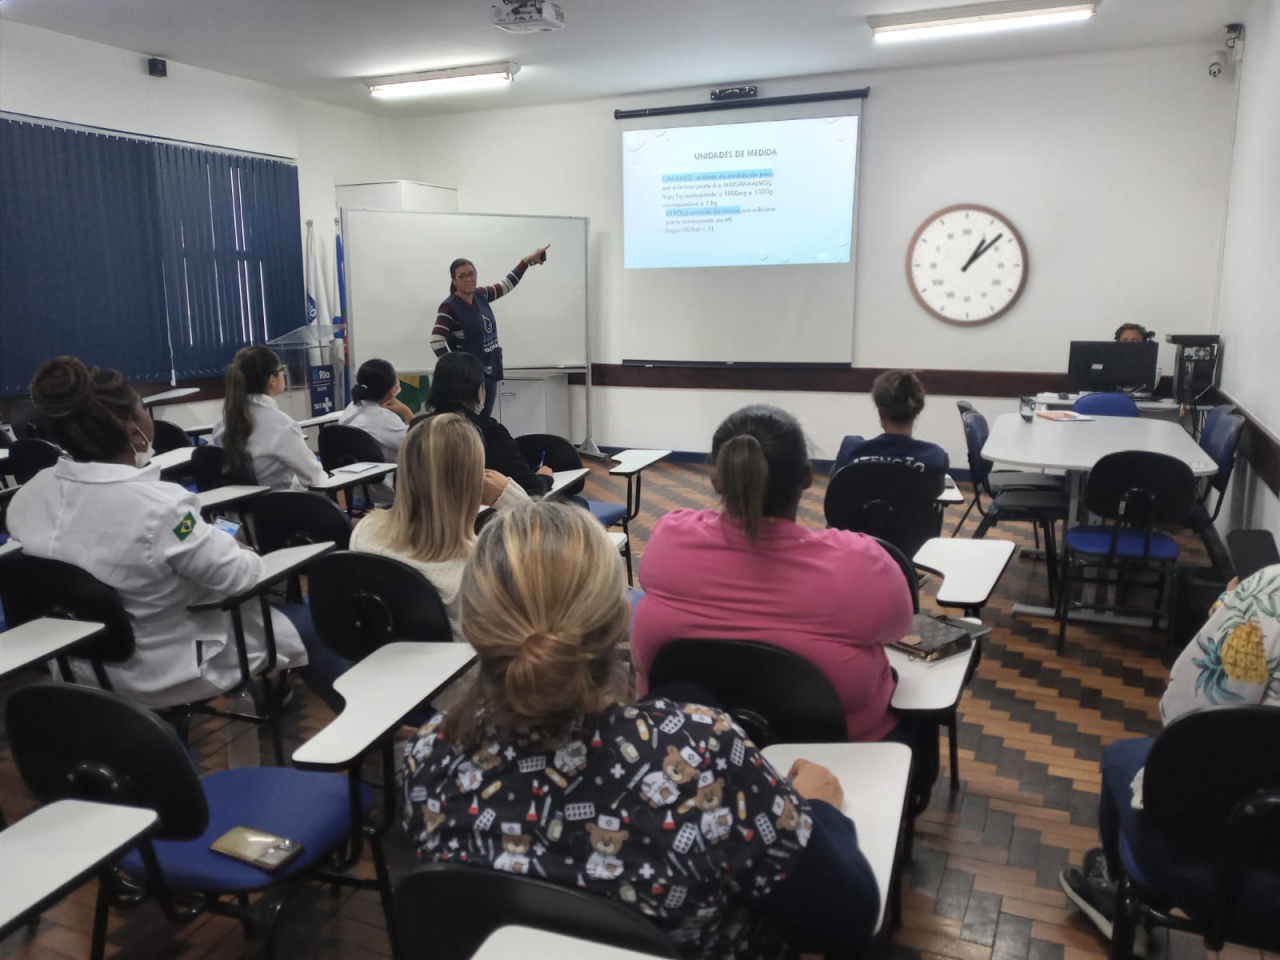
1:08
